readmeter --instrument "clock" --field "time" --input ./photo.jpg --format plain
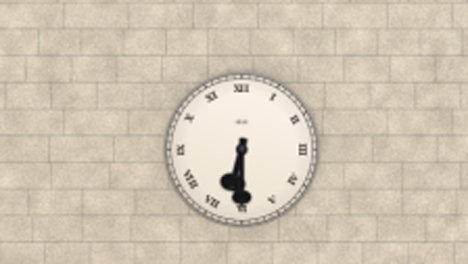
6:30
